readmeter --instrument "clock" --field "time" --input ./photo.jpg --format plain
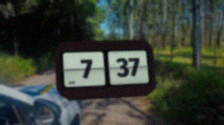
7:37
